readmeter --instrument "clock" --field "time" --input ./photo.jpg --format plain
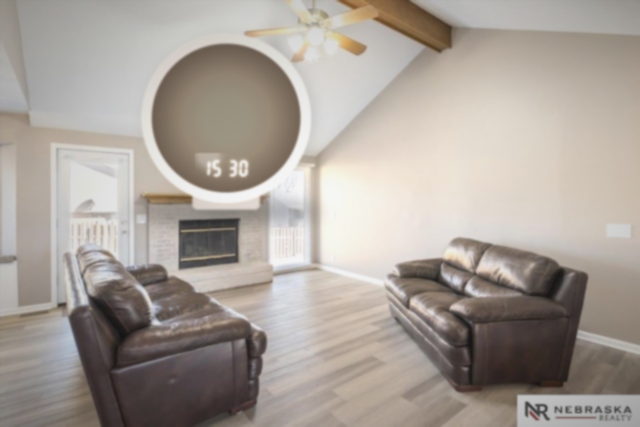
15:30
